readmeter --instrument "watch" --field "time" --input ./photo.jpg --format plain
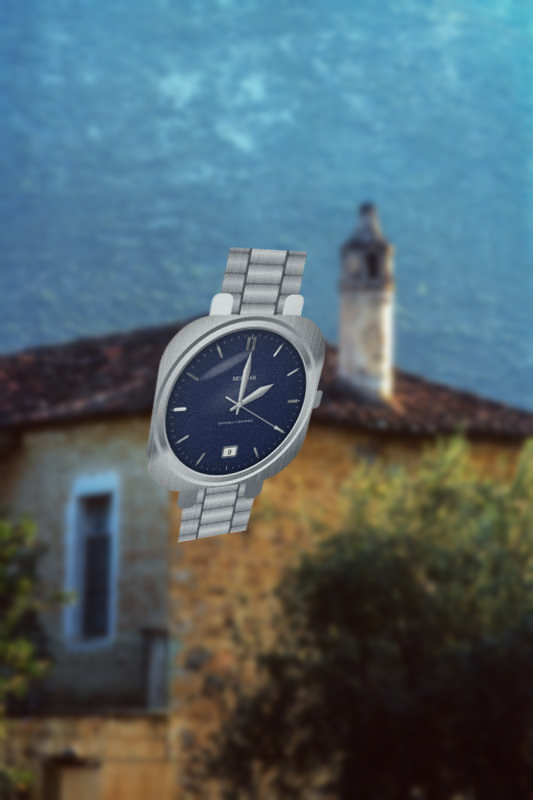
2:00:20
